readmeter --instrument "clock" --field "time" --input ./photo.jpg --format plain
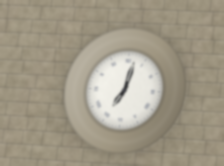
7:02
